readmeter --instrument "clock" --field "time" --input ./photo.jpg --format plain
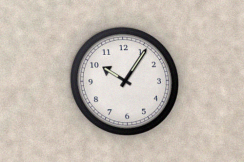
10:06
